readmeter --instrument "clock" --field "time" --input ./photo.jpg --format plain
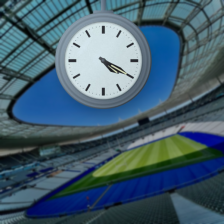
4:20
